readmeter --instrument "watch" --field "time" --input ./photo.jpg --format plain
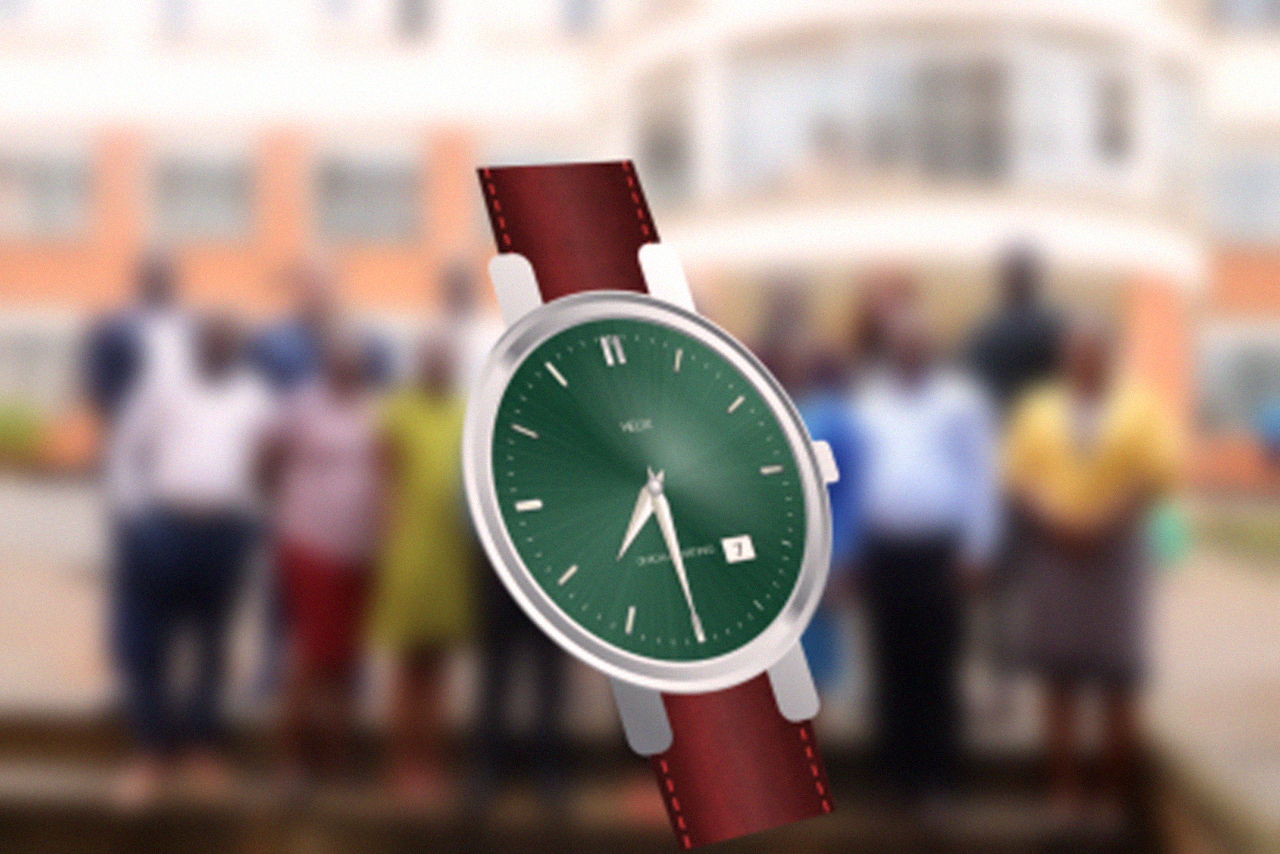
7:30
